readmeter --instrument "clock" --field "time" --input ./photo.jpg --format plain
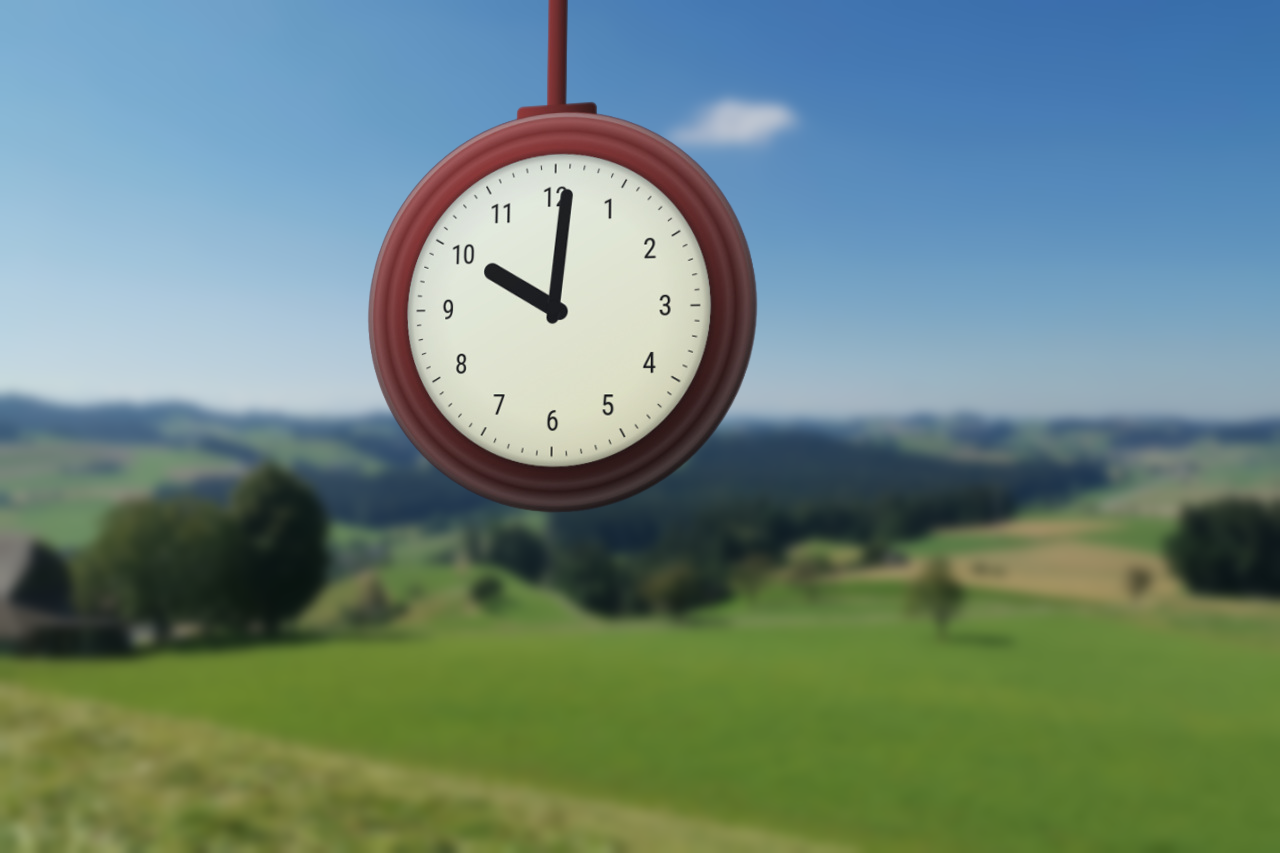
10:01
